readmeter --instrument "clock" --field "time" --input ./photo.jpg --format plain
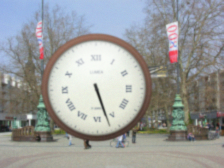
5:27
